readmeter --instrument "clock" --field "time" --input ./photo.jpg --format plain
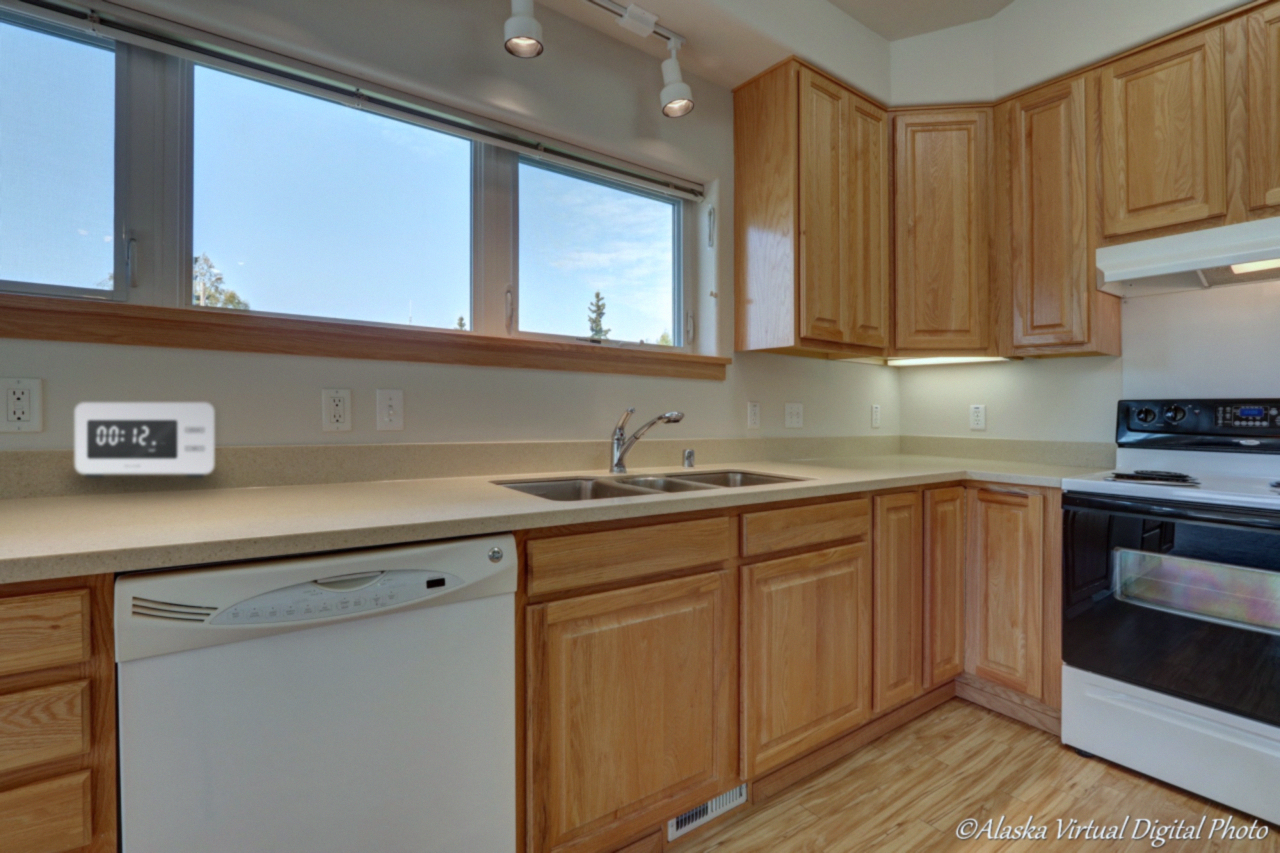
0:12
